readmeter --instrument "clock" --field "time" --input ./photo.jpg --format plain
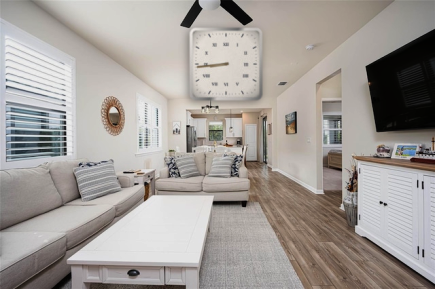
8:44
